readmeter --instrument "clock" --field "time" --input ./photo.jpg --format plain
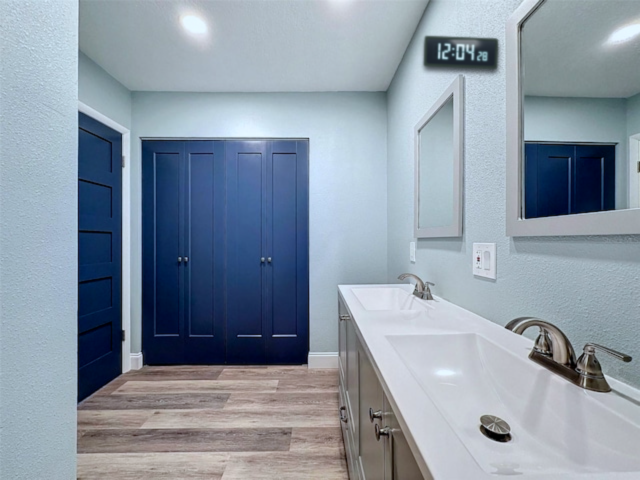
12:04
